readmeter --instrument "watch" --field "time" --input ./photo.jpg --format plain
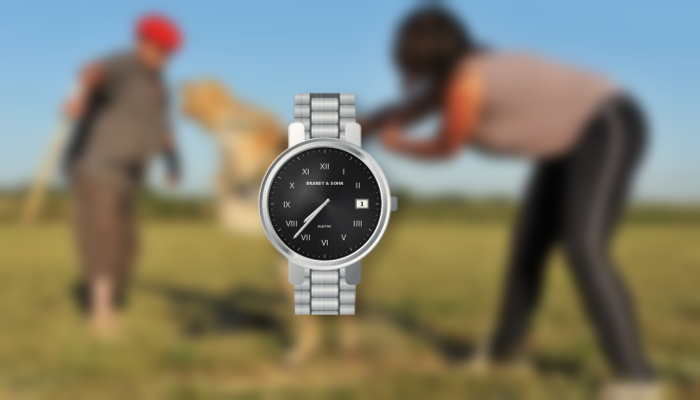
7:37
